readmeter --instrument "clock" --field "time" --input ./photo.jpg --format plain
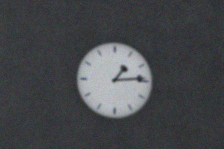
1:14
